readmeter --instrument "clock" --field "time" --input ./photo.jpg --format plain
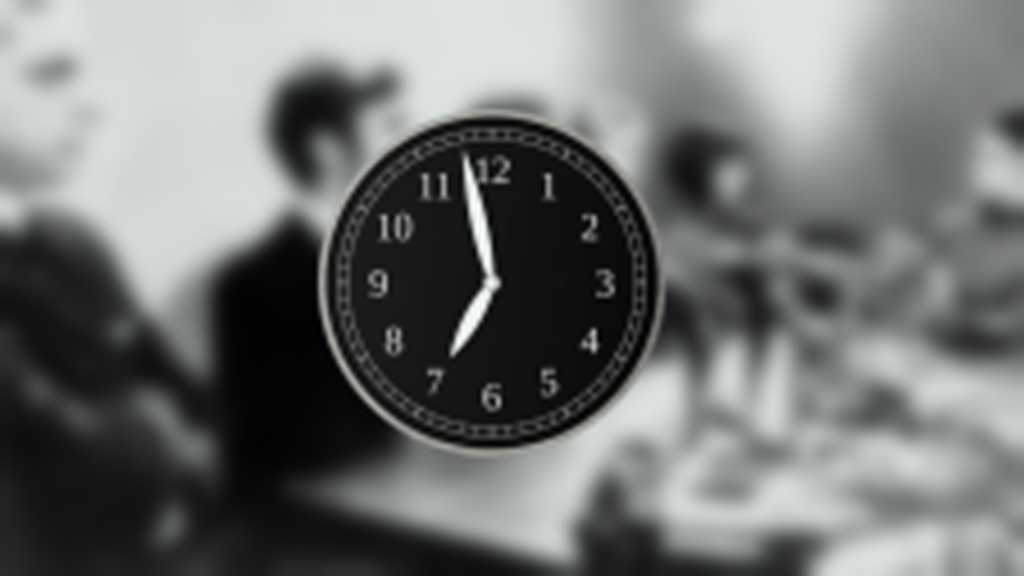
6:58
